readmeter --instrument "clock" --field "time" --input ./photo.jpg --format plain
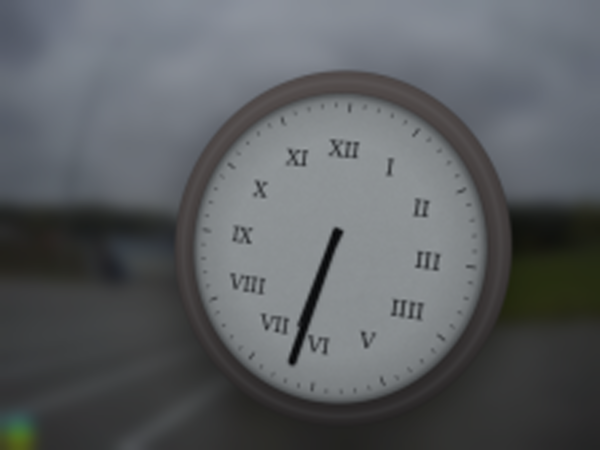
6:32
